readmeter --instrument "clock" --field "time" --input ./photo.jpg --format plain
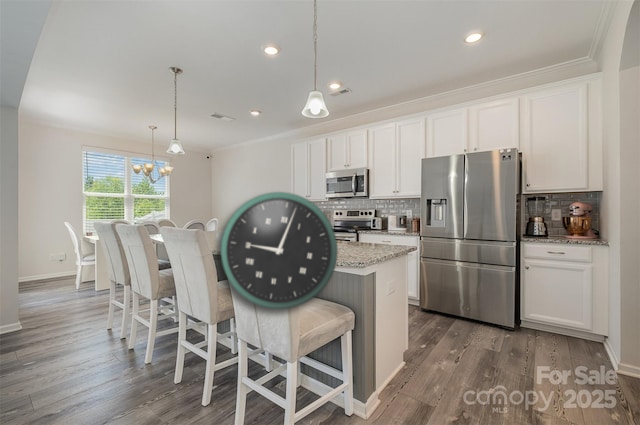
9:02
